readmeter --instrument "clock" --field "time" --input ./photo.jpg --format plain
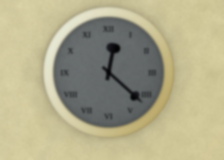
12:22
